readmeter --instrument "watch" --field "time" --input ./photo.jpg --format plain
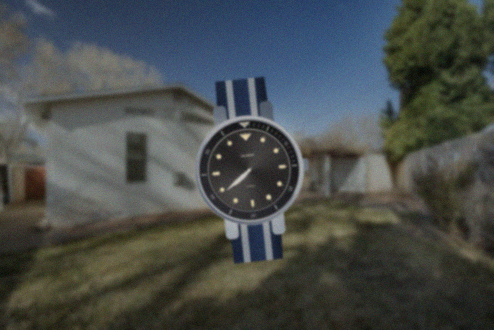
7:39
